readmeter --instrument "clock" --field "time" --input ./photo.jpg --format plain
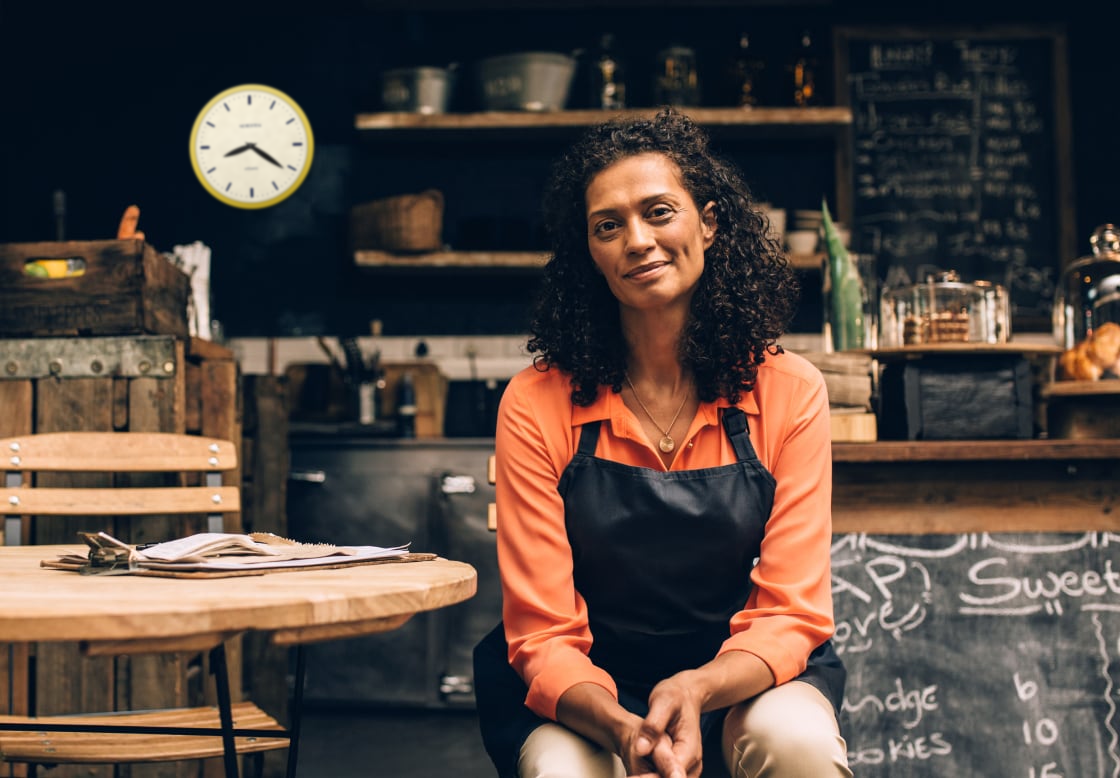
8:21
